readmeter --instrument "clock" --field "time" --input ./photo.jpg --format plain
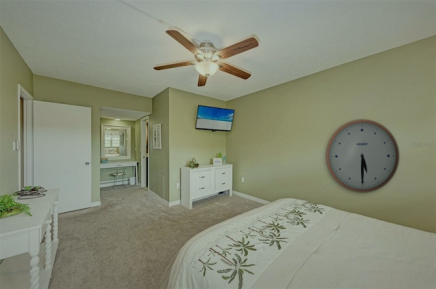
5:30
